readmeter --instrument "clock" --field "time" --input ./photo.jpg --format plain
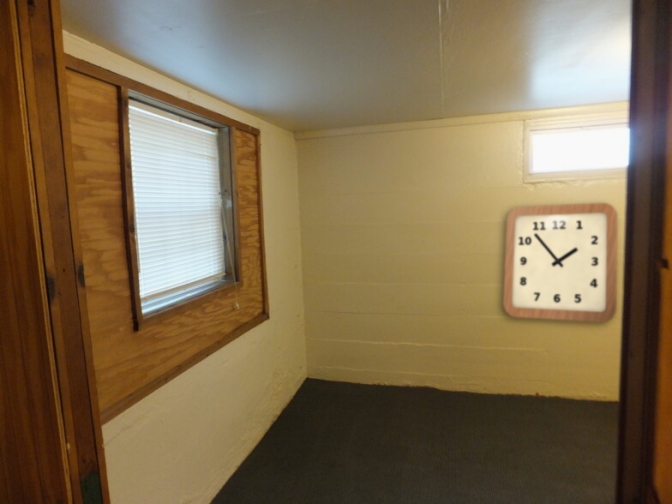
1:53
